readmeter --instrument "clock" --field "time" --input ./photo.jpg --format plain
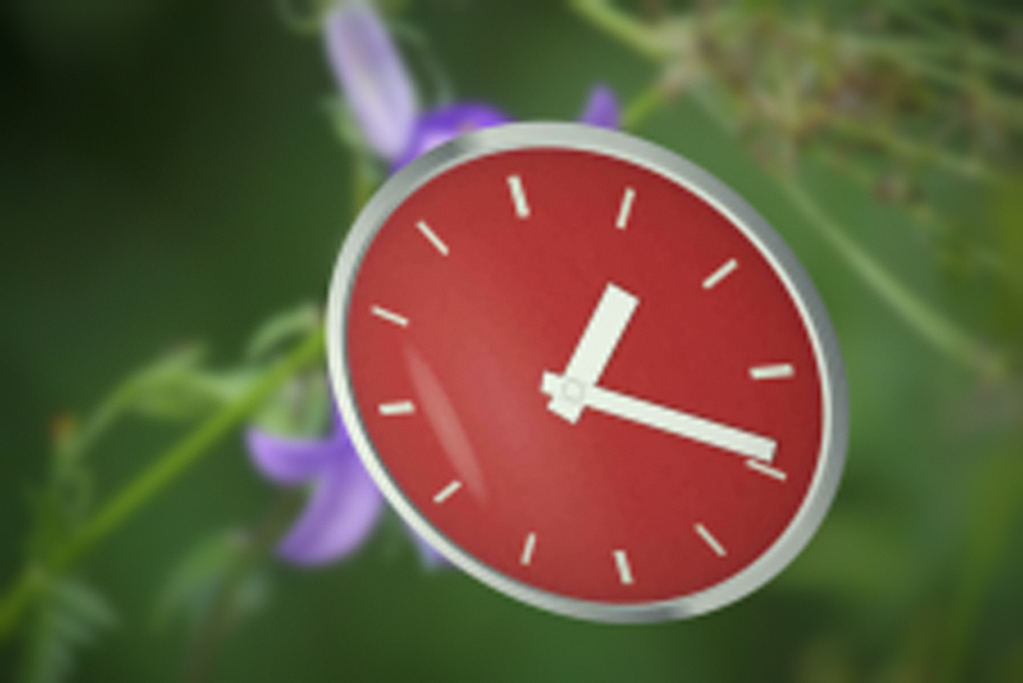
1:19
